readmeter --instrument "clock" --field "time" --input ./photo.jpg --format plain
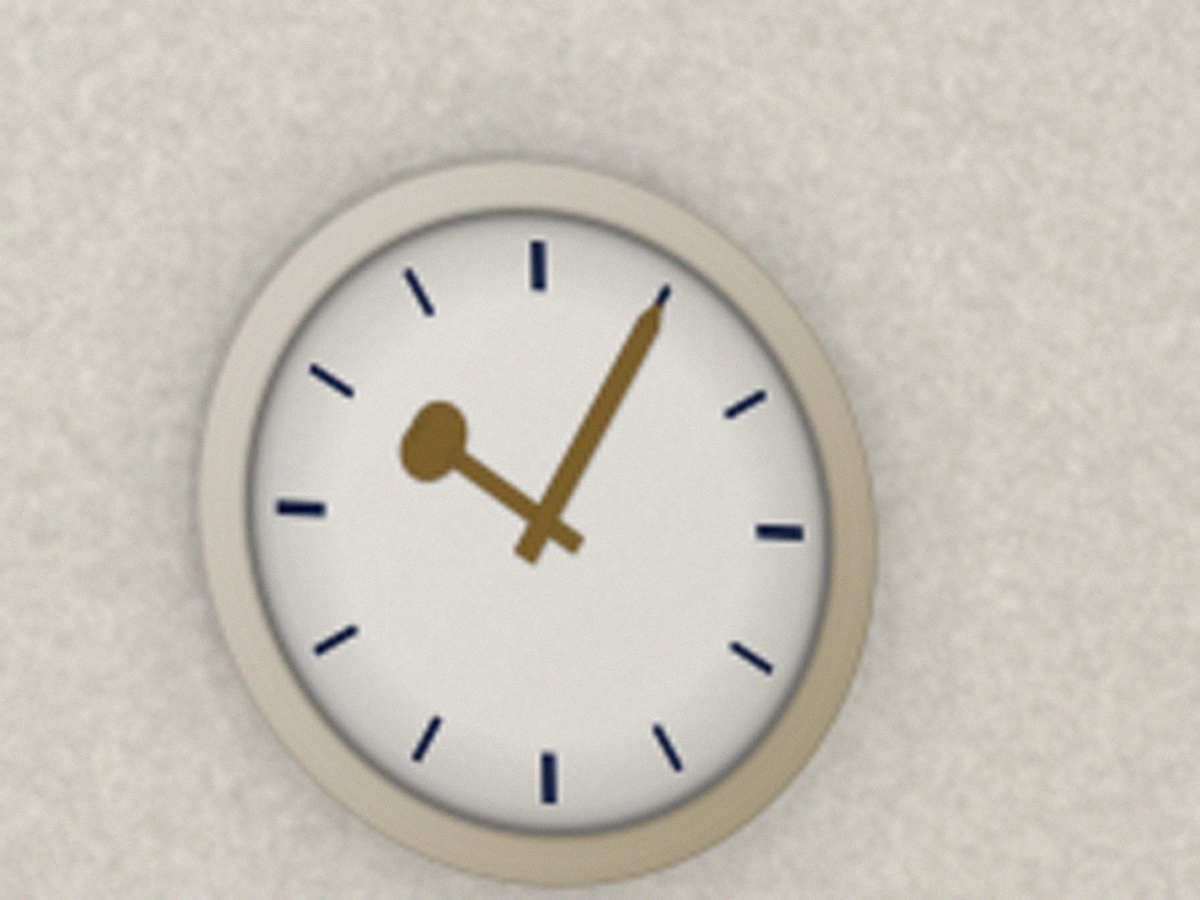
10:05
